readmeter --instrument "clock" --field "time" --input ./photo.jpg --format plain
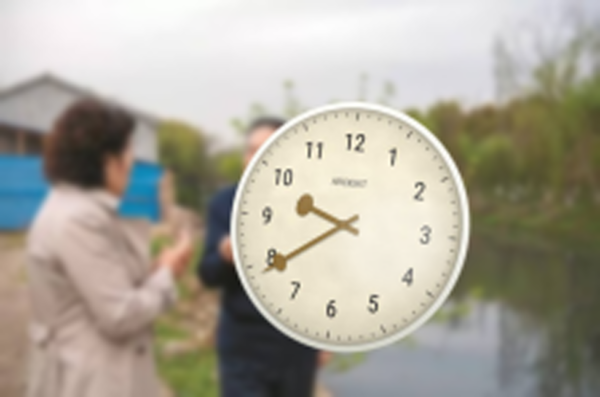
9:39
